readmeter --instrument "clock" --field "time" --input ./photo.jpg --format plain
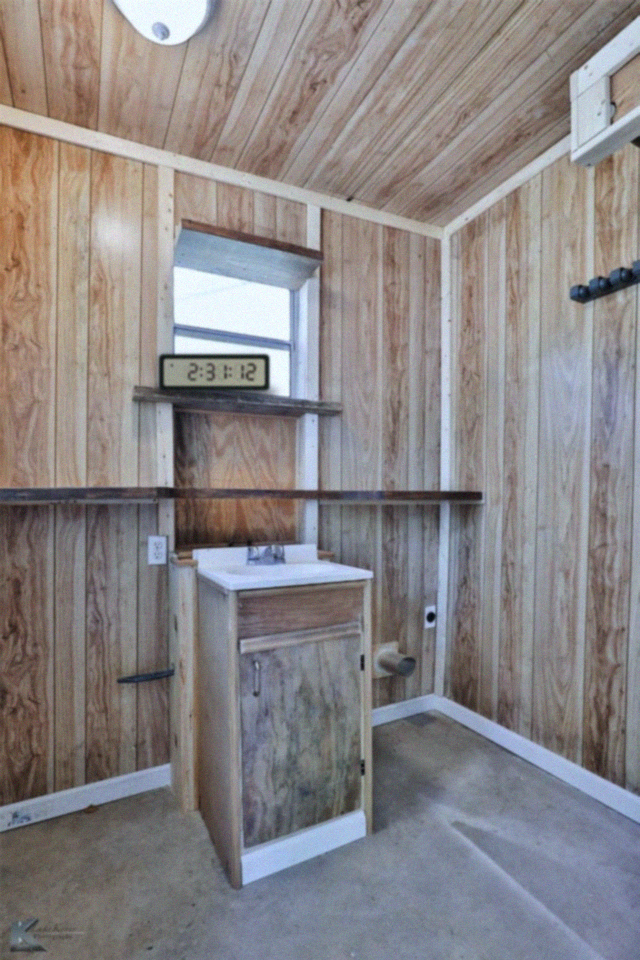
2:31:12
